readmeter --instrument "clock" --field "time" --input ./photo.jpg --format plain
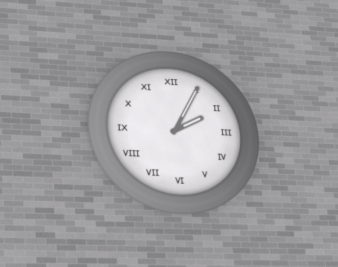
2:05
